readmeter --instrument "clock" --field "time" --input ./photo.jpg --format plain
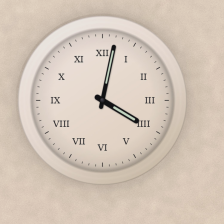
4:02
